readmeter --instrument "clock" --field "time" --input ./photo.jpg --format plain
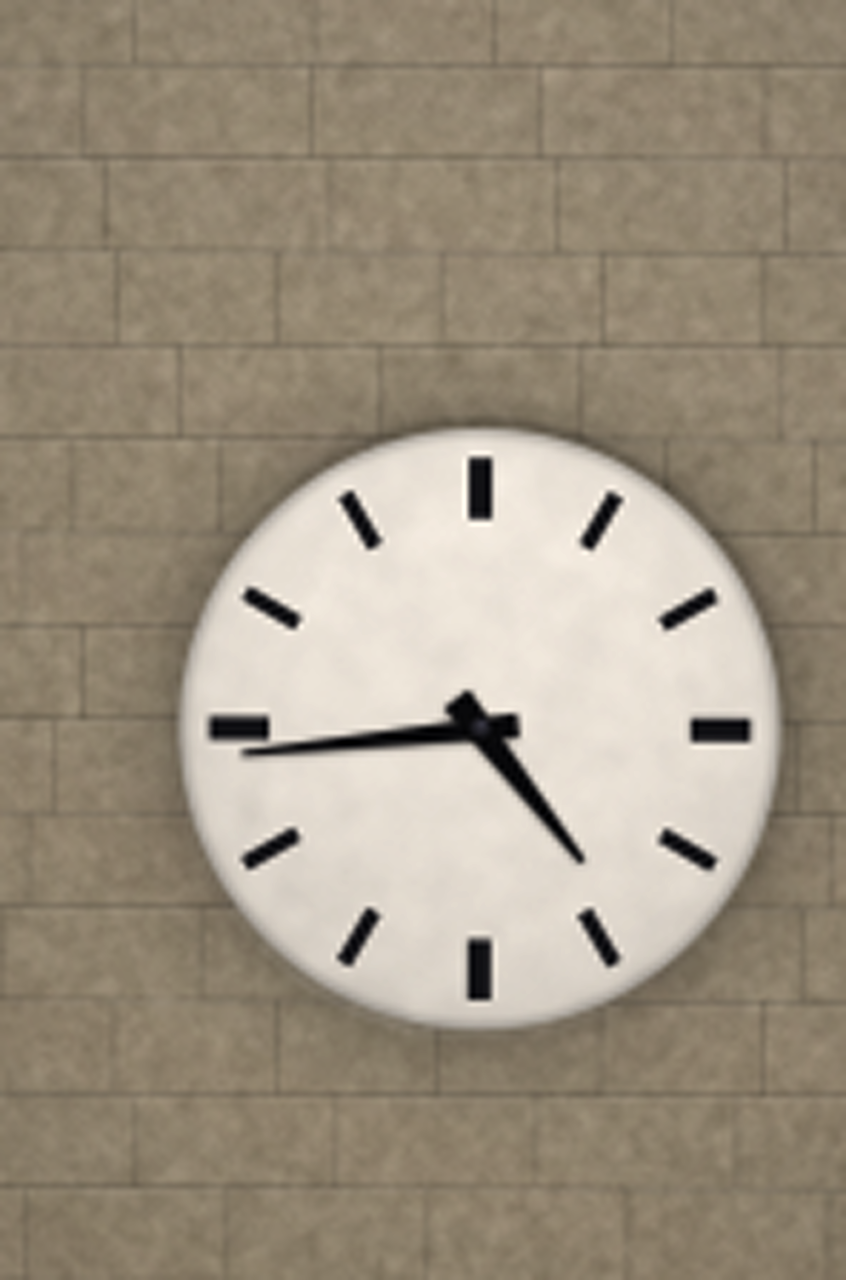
4:44
